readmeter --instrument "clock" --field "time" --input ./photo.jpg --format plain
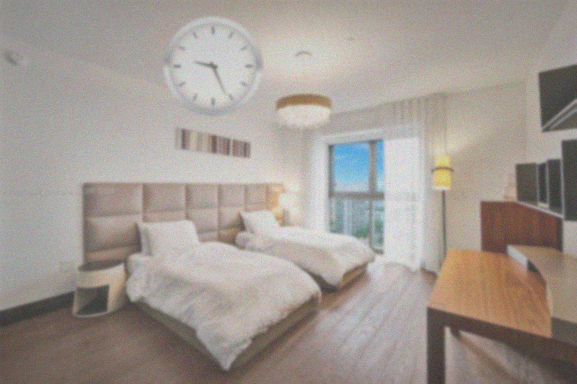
9:26
